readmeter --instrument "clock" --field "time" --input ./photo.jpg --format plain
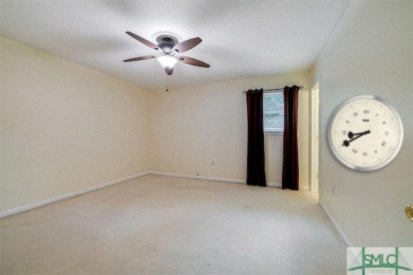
8:40
